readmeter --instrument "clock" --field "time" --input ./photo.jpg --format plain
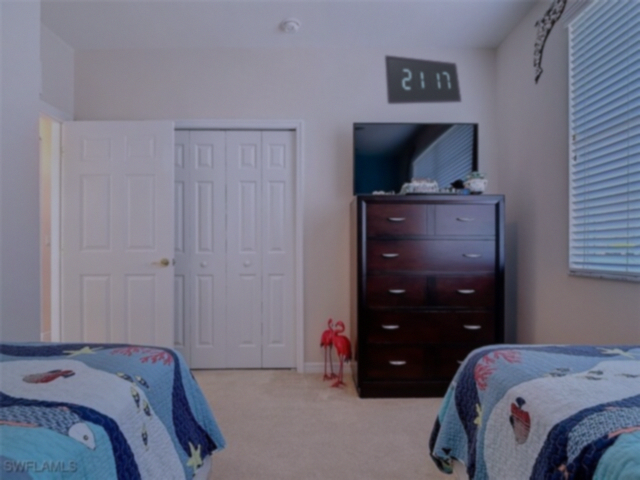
21:17
